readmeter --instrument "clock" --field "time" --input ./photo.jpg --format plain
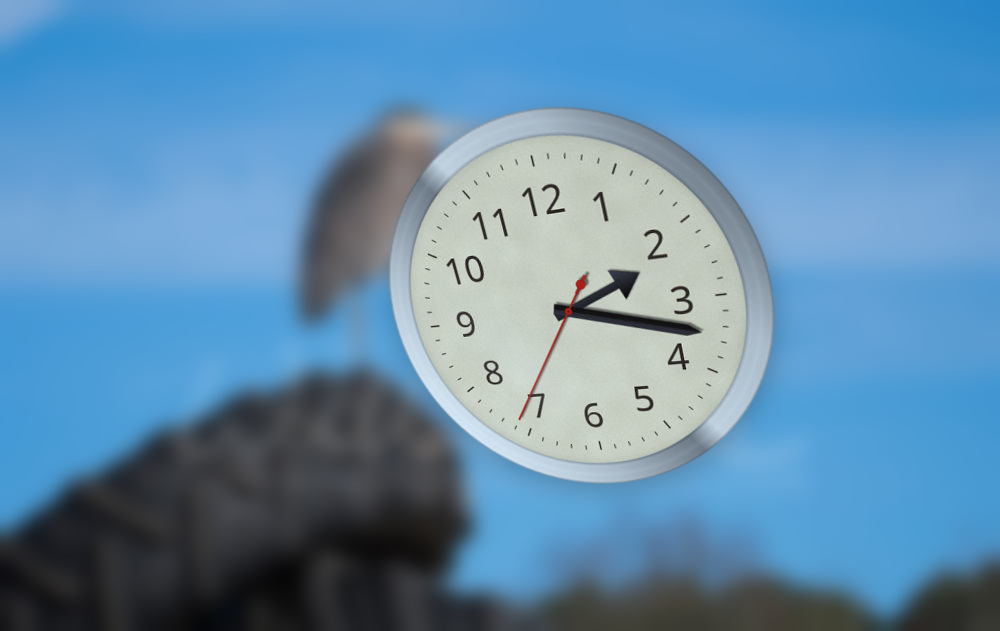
2:17:36
